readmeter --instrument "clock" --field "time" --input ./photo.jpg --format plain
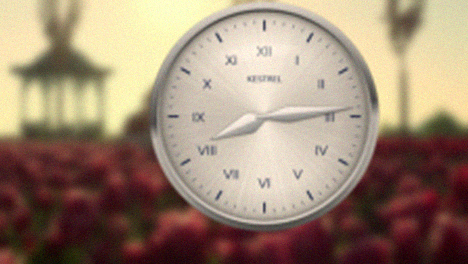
8:14
